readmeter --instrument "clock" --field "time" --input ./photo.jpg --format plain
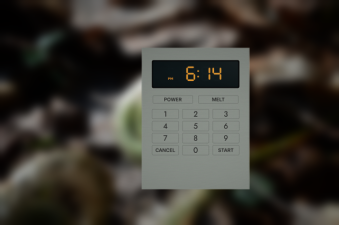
6:14
